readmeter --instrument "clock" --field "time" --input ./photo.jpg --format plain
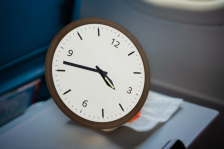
3:42
